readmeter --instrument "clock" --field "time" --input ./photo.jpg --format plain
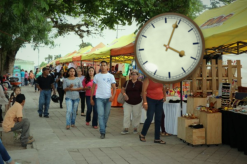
4:04
